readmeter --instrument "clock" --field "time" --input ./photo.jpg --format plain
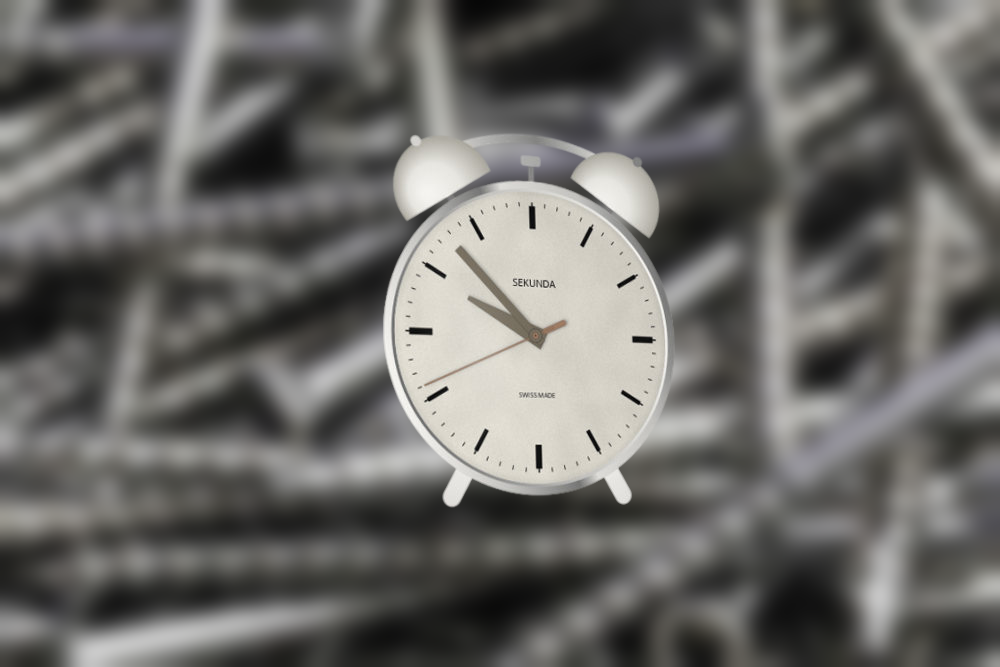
9:52:41
